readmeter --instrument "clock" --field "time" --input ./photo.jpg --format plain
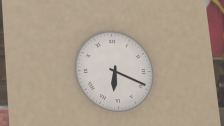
6:19
